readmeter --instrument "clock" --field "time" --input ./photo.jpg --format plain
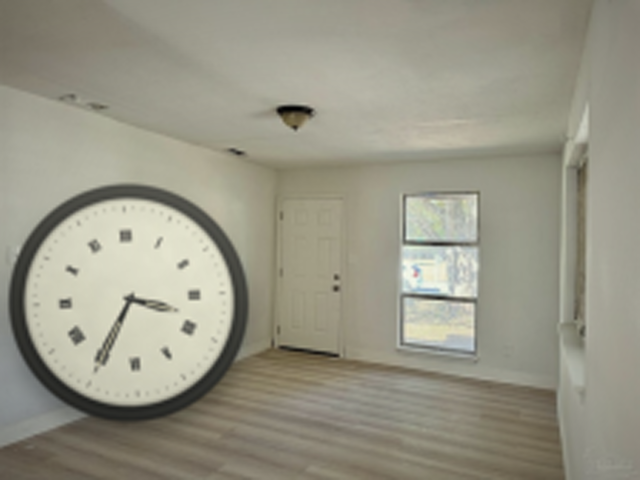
3:35
